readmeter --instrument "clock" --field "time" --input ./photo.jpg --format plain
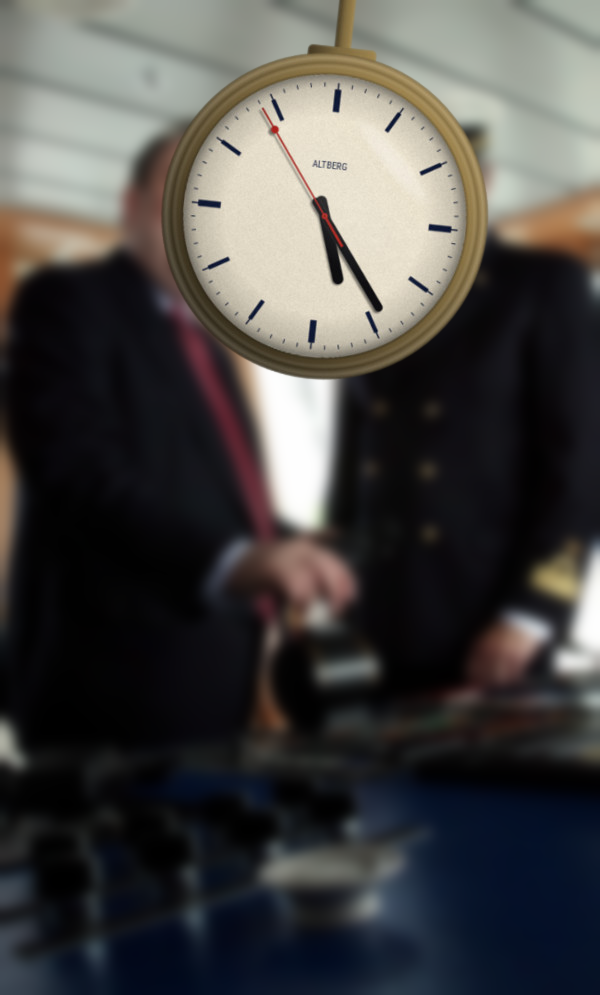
5:23:54
